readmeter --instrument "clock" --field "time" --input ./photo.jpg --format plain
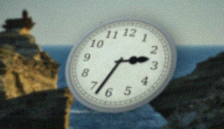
2:33
